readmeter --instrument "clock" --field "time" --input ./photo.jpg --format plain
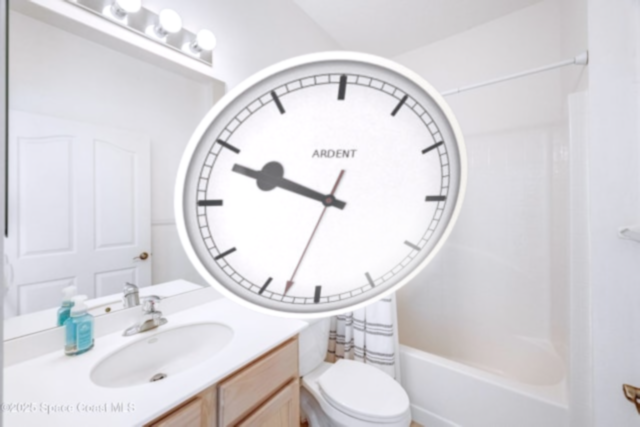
9:48:33
